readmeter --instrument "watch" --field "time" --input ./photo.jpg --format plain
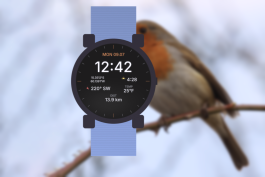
12:42
